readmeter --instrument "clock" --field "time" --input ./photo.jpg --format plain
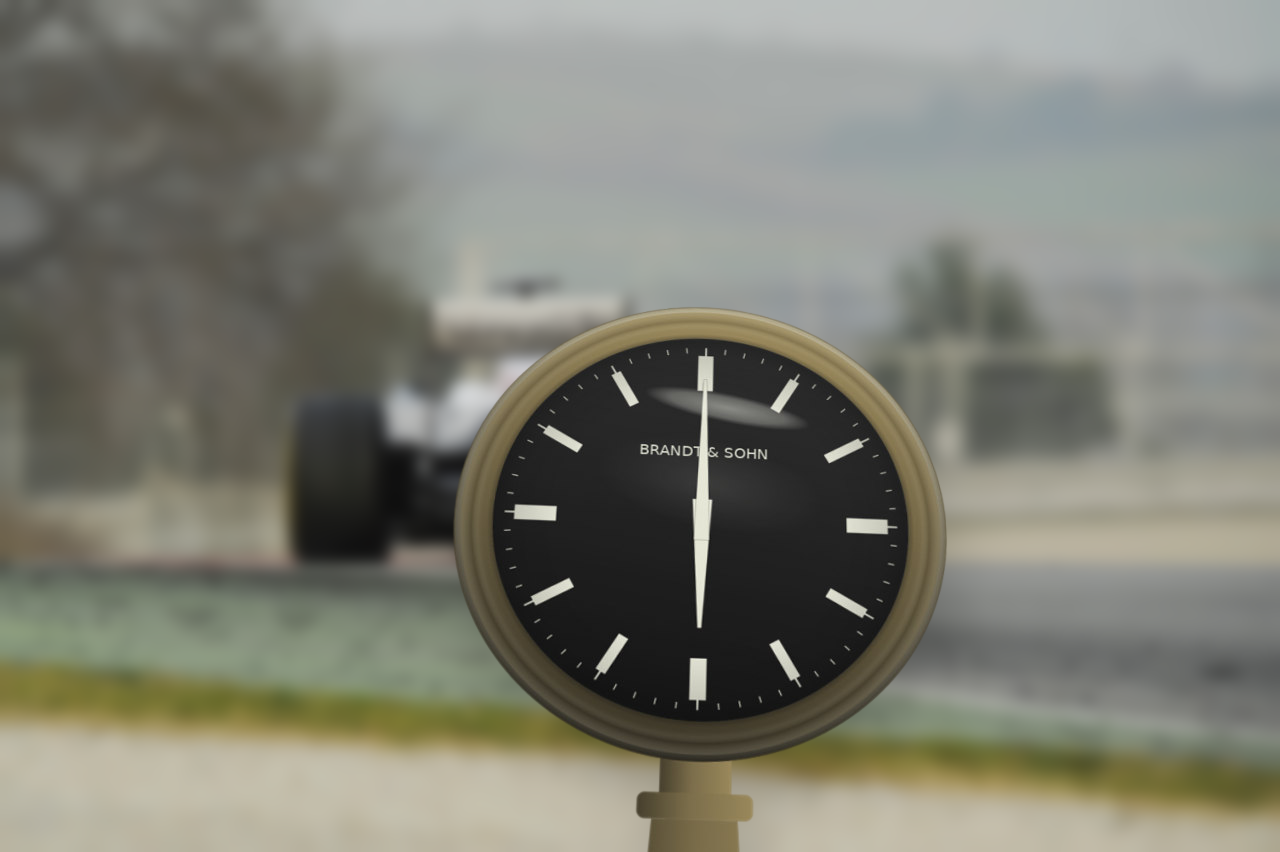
6:00
